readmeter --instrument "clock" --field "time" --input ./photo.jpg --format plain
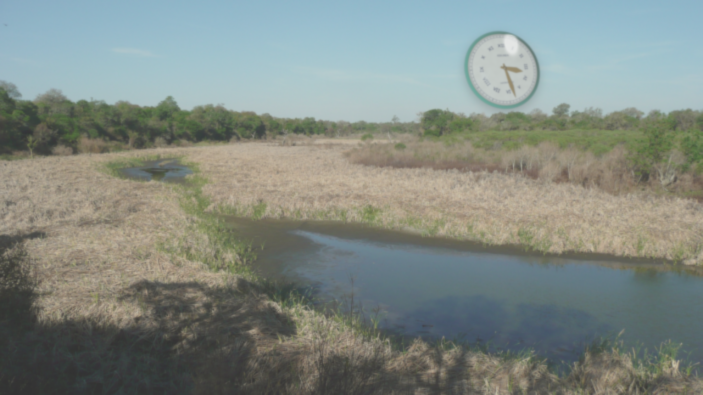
3:28
